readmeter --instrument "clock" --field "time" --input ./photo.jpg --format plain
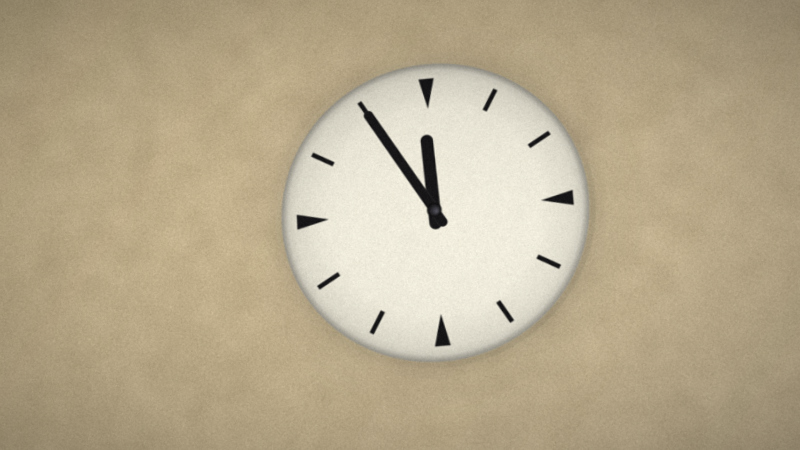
11:55
